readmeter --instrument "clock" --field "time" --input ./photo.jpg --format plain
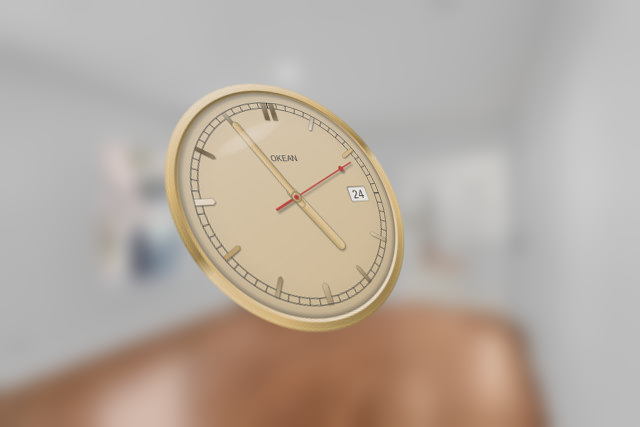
4:55:11
